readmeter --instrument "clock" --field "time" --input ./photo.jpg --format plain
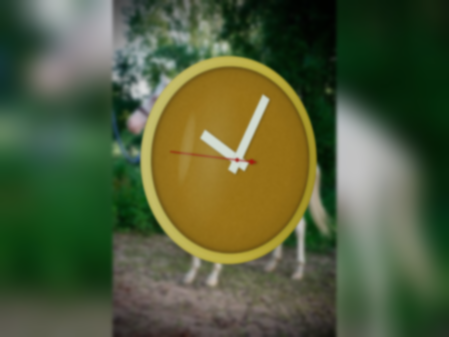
10:04:46
